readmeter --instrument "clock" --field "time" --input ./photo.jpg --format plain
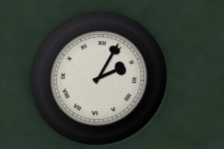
2:04
